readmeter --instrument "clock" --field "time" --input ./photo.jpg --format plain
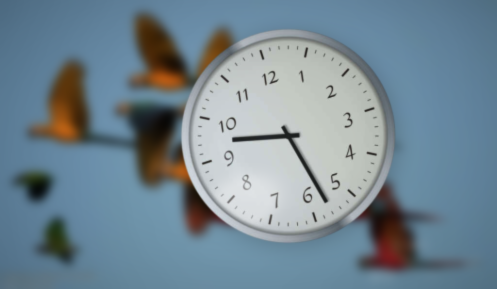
9:28
